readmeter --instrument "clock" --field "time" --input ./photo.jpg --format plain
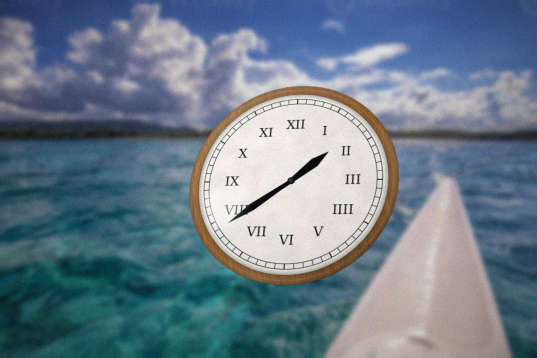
1:39
